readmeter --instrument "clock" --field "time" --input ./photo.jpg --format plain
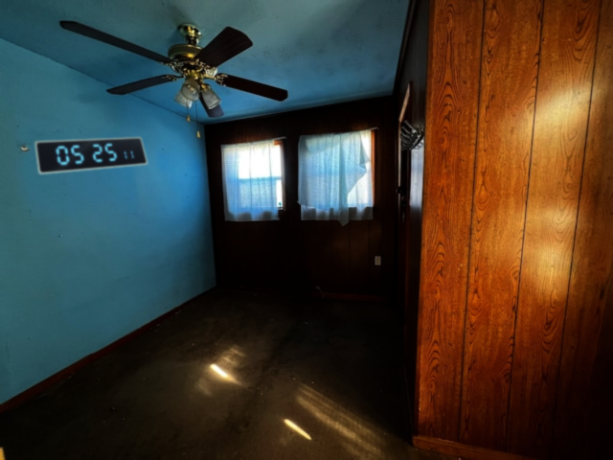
5:25
